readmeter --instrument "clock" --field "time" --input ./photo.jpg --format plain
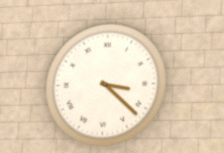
3:22
